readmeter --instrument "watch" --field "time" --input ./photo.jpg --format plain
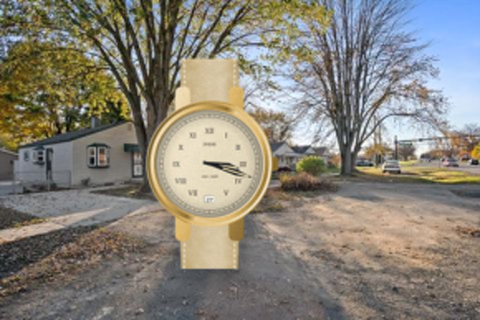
3:18
